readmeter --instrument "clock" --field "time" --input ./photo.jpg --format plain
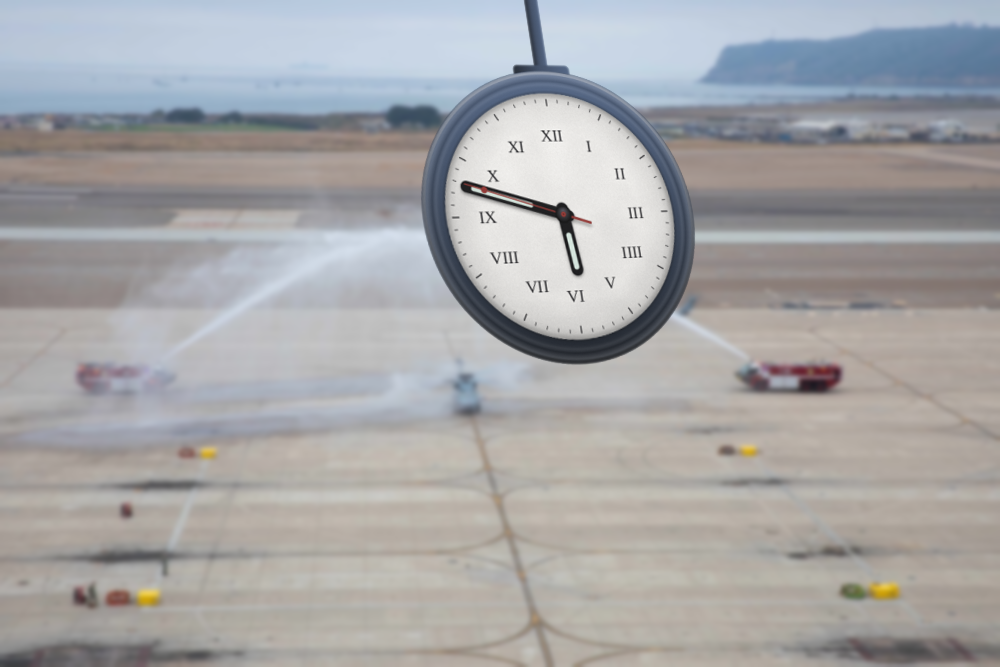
5:47:48
